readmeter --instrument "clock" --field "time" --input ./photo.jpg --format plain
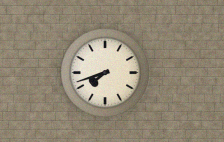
7:42
